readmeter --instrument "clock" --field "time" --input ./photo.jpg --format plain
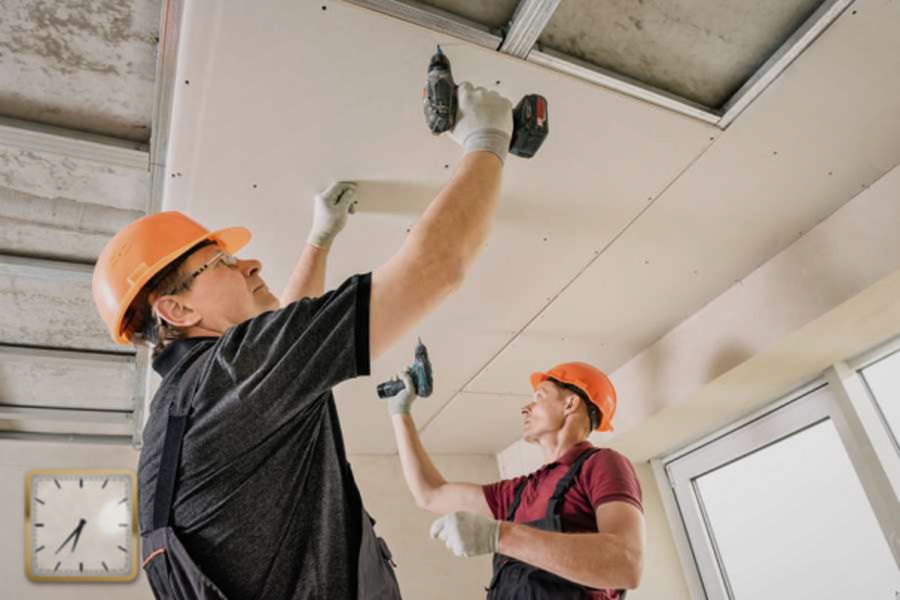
6:37
